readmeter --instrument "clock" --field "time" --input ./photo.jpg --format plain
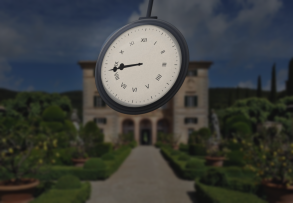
8:43
